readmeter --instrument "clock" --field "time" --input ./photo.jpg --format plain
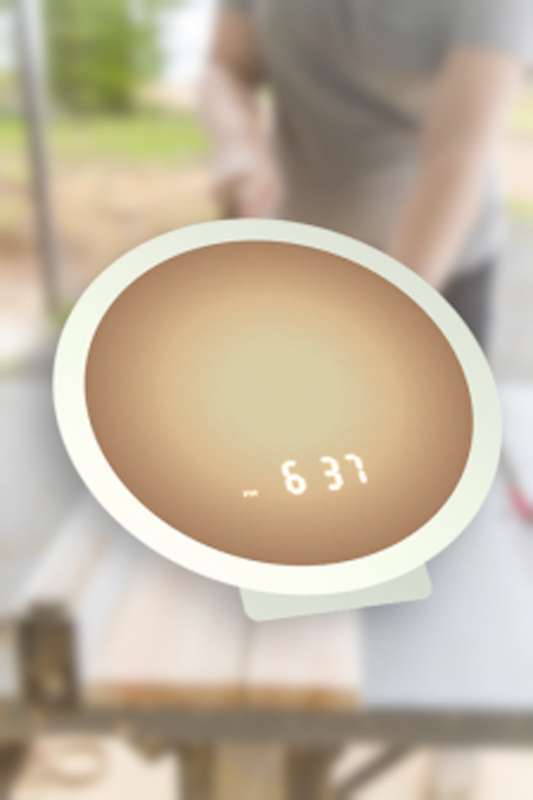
6:37
